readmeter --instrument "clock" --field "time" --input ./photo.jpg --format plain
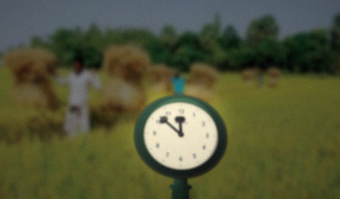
11:52
